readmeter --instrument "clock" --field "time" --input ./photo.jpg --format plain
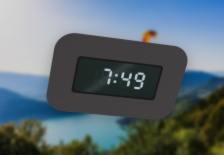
7:49
